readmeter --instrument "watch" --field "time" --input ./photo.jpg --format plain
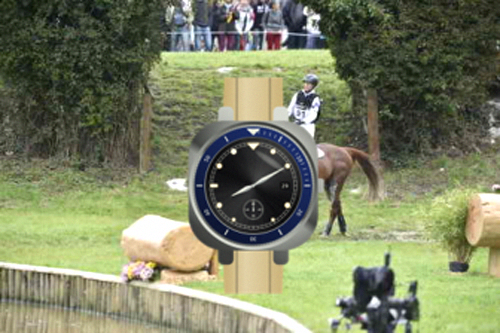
8:10
